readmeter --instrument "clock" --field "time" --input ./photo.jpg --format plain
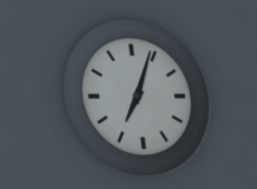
7:04
